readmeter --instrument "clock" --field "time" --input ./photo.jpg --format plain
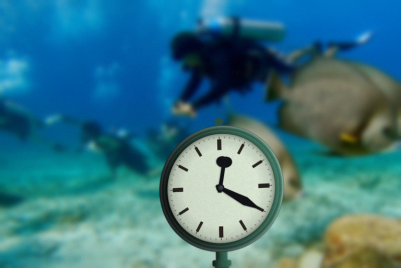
12:20
